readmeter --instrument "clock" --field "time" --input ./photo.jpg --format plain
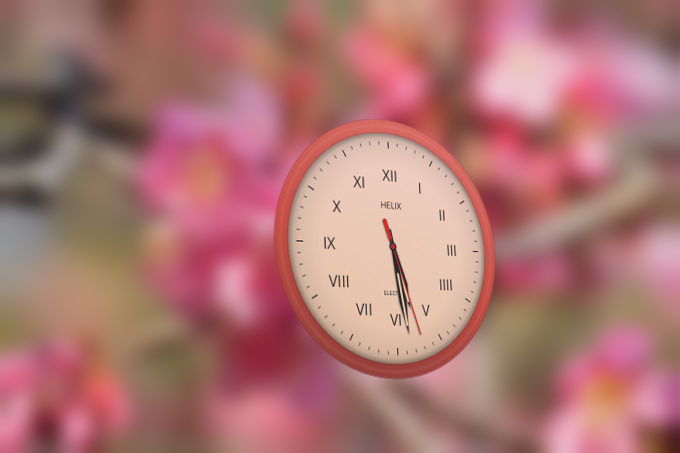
5:28:27
